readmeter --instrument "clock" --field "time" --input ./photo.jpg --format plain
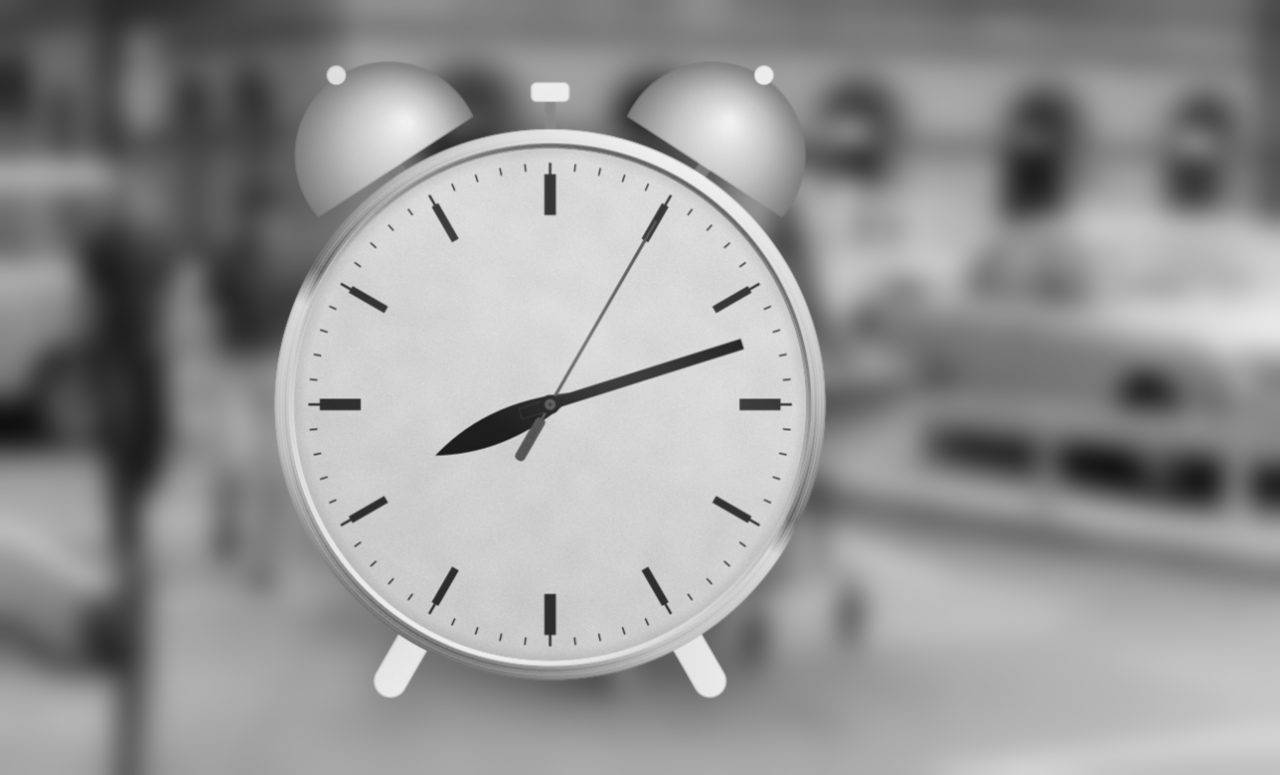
8:12:05
